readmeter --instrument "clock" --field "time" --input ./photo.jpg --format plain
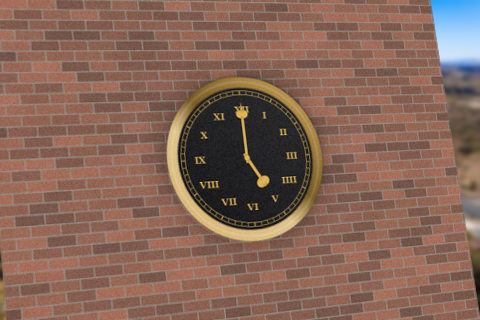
5:00
